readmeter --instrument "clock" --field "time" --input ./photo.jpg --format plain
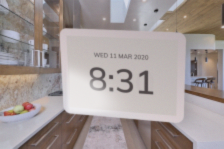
8:31
